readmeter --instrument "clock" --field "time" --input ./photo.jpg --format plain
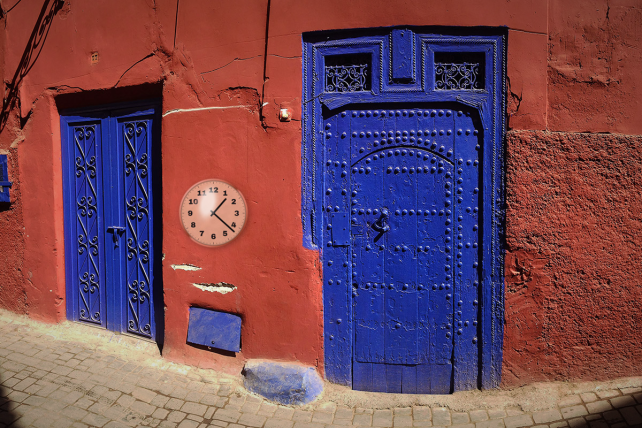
1:22
